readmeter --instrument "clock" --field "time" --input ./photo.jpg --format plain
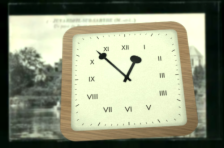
12:53
